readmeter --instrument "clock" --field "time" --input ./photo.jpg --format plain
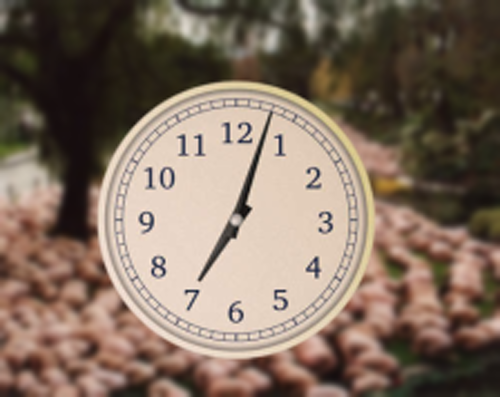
7:03
